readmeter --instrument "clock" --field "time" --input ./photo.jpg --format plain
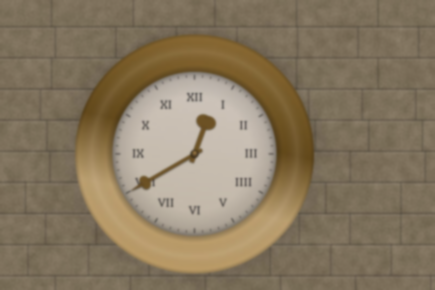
12:40
